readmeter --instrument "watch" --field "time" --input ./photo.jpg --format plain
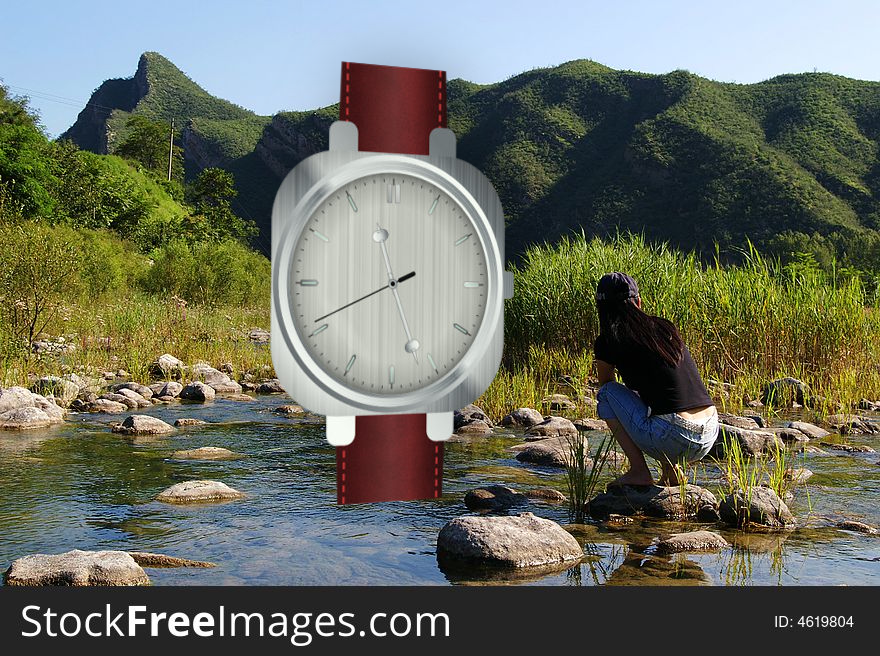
11:26:41
